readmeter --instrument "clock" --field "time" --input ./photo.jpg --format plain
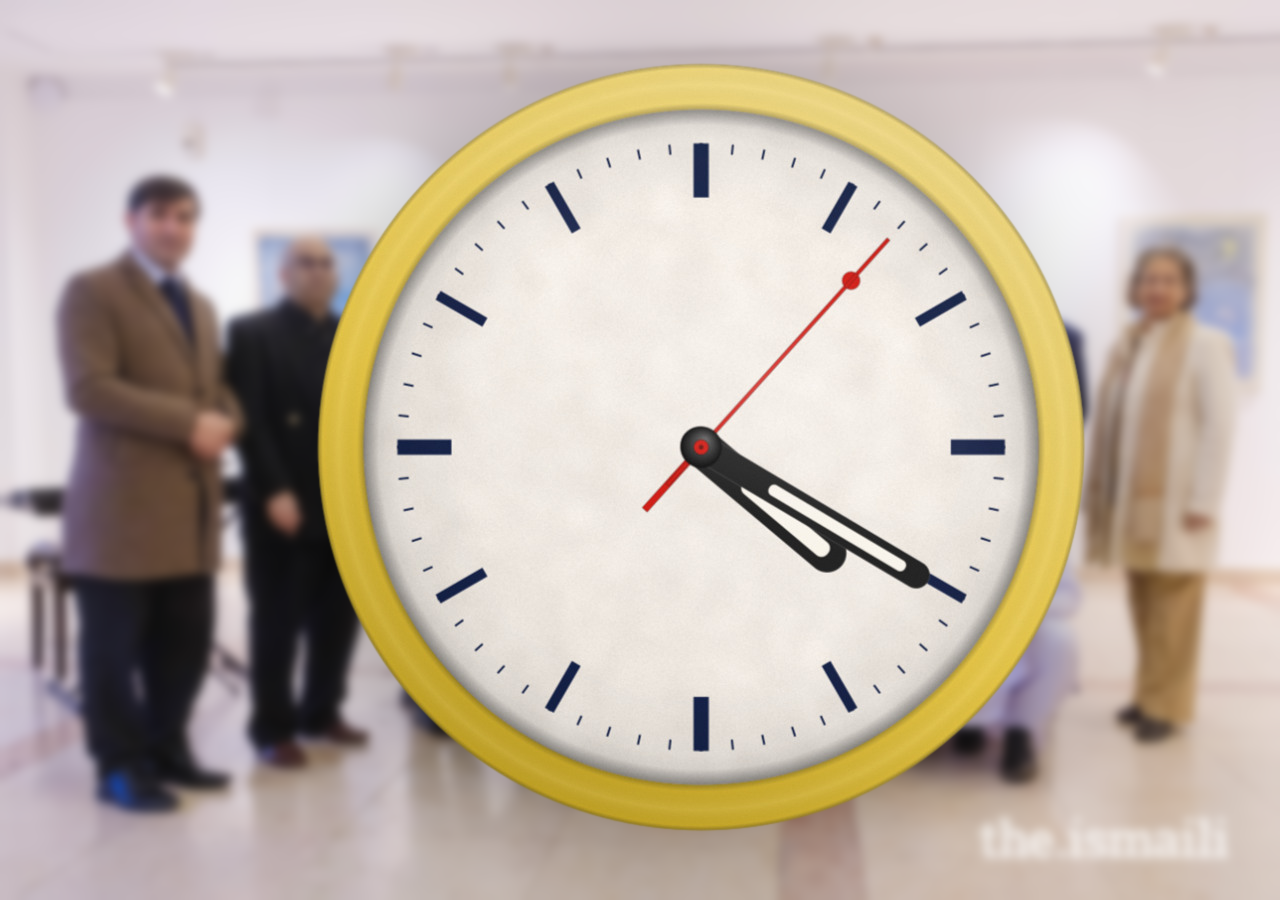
4:20:07
